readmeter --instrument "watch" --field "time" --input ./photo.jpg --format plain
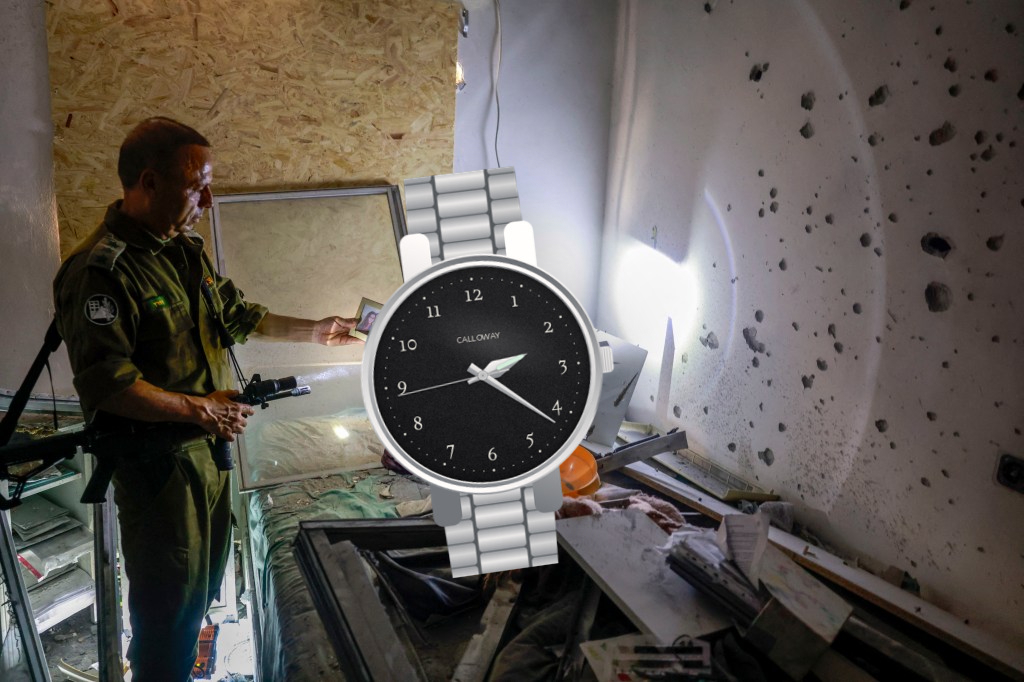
2:21:44
